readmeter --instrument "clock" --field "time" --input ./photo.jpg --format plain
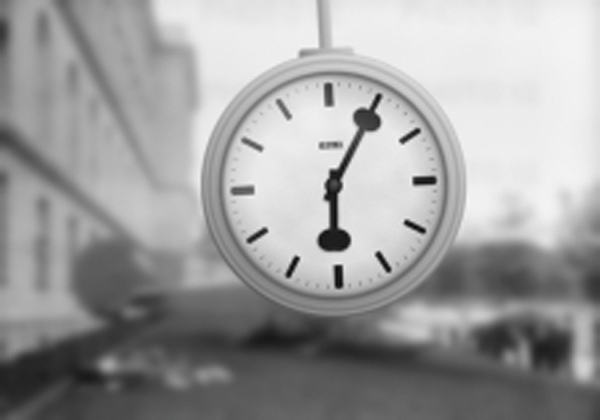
6:05
